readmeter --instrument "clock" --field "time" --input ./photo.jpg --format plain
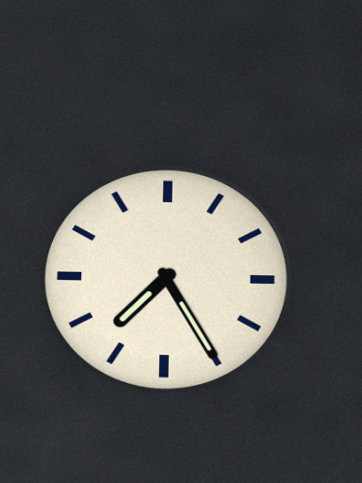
7:25
